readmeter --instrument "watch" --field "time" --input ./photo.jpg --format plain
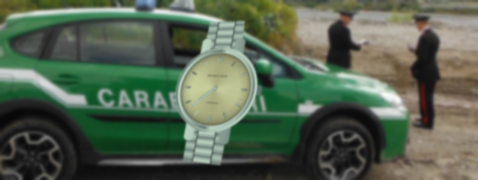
7:38
